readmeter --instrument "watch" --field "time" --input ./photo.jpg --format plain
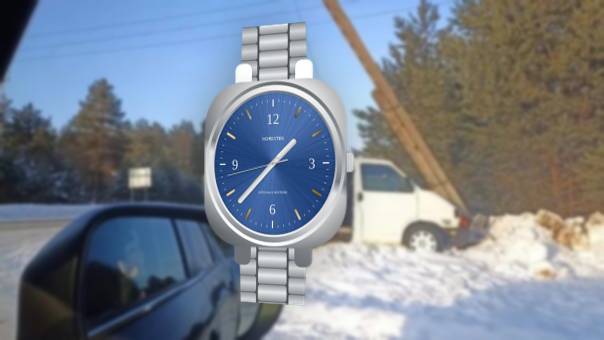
1:37:43
